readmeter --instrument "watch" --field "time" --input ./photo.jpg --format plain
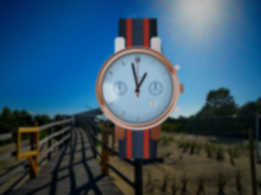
12:58
